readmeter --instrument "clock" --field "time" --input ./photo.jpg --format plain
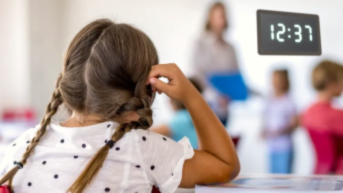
12:37
